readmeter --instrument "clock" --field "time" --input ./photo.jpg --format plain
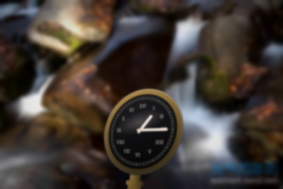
1:15
